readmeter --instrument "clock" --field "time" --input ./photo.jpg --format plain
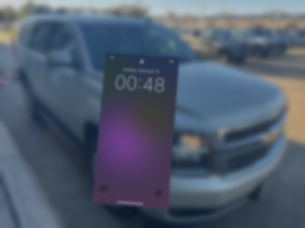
0:48
